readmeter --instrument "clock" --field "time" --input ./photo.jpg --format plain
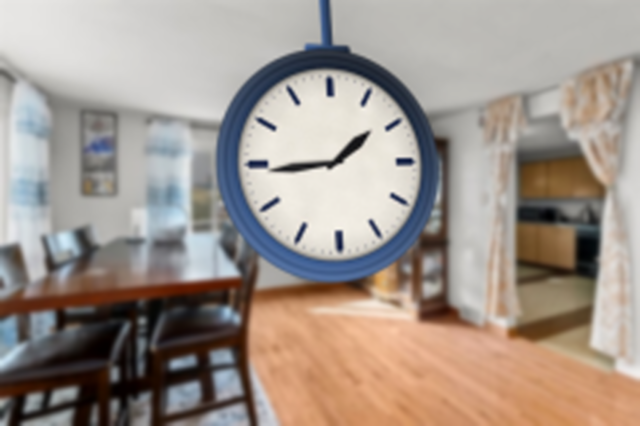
1:44
